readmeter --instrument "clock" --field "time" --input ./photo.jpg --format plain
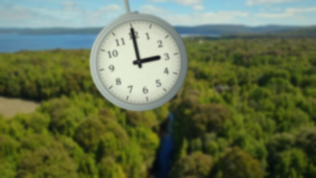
3:00
